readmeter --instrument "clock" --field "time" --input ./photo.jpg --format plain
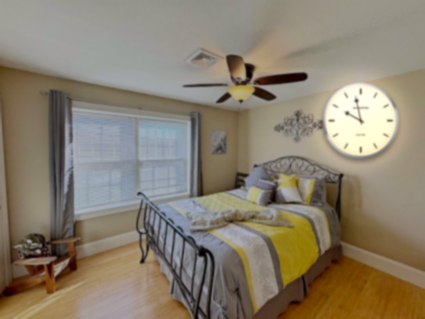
9:58
